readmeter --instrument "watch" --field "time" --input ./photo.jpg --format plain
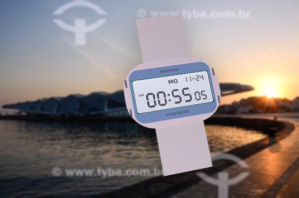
0:55:05
